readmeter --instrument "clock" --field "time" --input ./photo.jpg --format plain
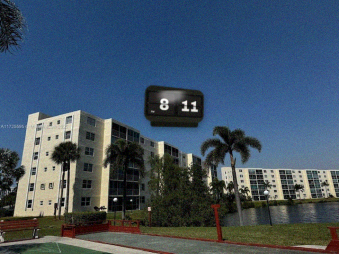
8:11
